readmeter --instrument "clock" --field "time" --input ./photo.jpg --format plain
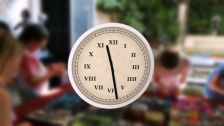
11:28
